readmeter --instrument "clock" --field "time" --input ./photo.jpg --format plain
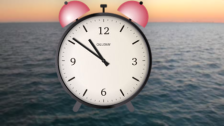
10:51
